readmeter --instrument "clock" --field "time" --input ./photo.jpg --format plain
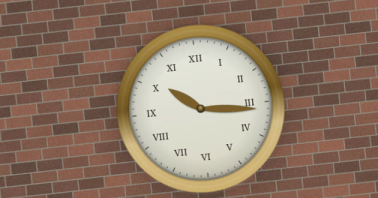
10:16
